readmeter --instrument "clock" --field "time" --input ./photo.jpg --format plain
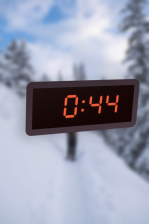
0:44
